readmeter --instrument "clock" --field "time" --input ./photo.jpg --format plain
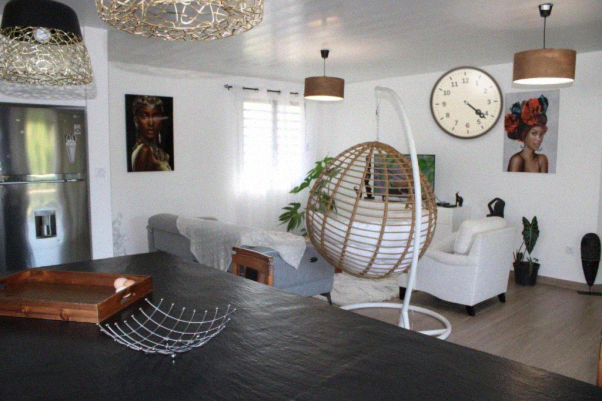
4:22
